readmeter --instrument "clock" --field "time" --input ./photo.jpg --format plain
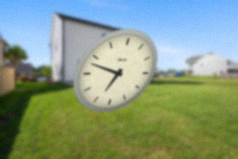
6:48
